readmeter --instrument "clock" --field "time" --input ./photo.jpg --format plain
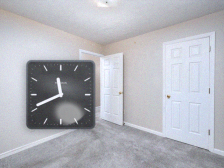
11:41
